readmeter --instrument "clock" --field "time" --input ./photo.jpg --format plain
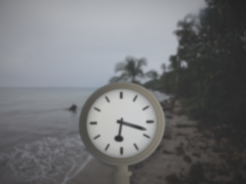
6:18
